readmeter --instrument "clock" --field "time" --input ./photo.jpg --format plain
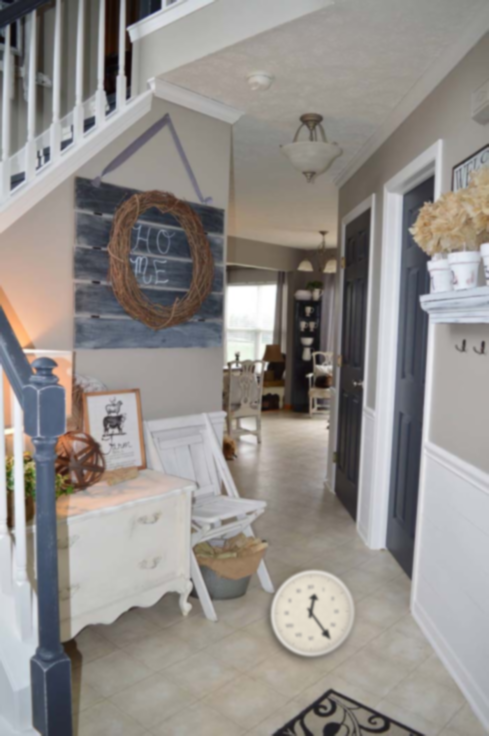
12:24
